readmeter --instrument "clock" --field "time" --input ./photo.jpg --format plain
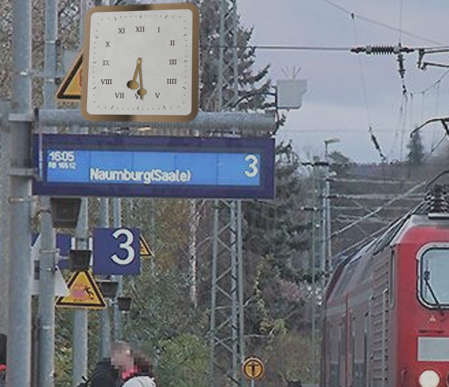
6:29
